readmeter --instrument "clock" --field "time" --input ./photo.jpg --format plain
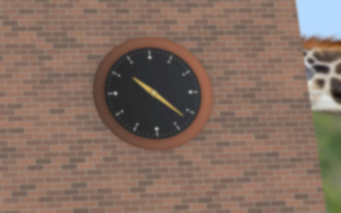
10:22
